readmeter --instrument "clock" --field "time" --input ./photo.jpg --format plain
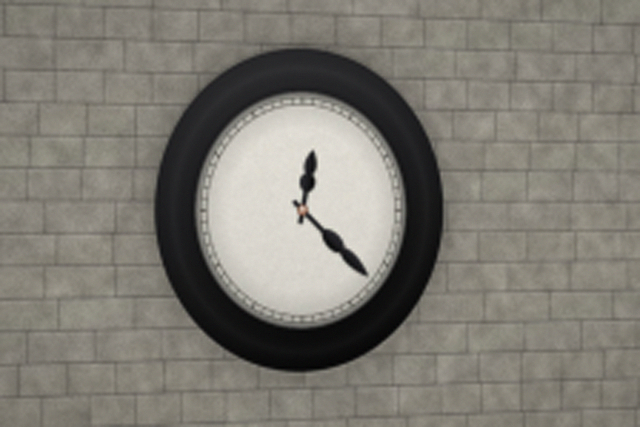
12:22
